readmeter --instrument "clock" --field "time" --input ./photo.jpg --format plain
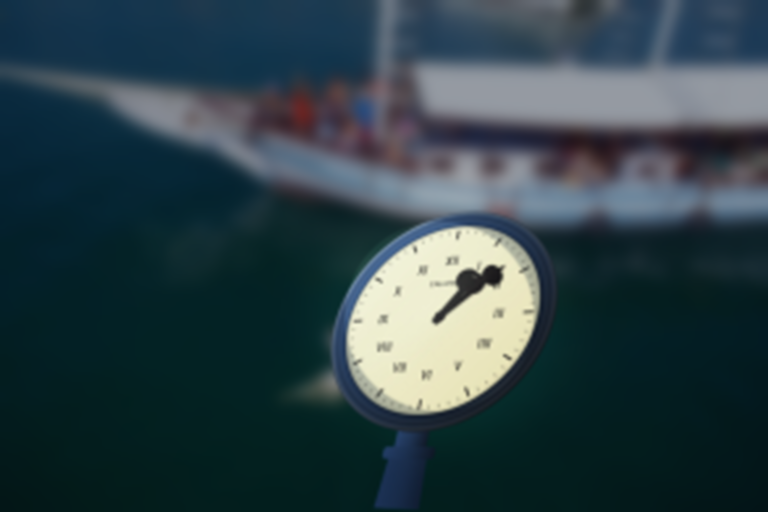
1:08
